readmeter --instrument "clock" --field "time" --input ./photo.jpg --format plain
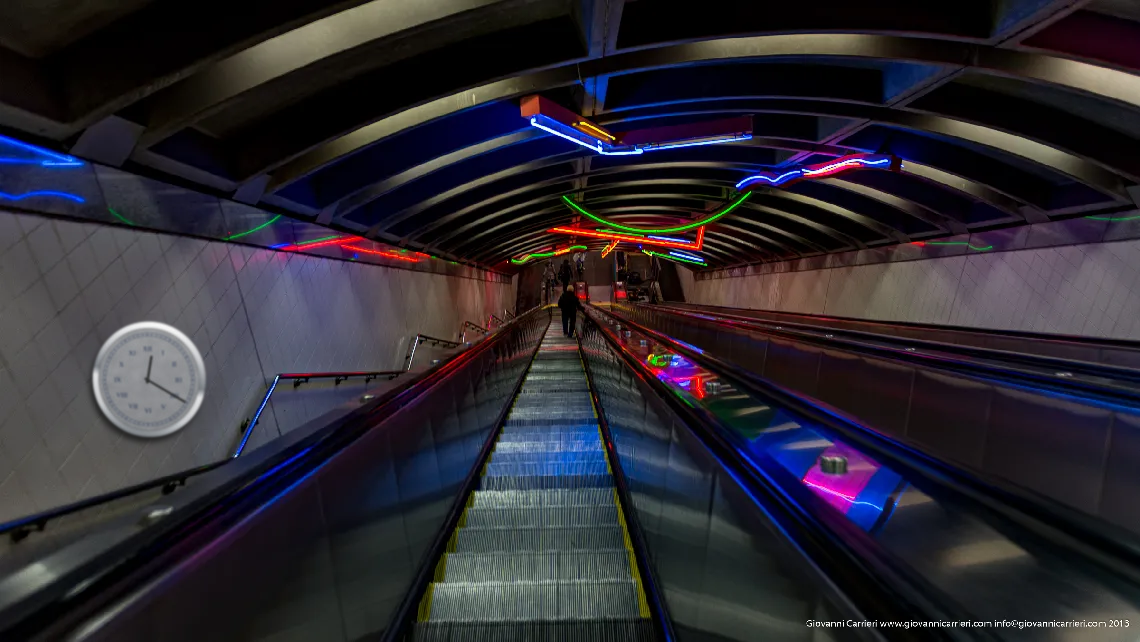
12:20
